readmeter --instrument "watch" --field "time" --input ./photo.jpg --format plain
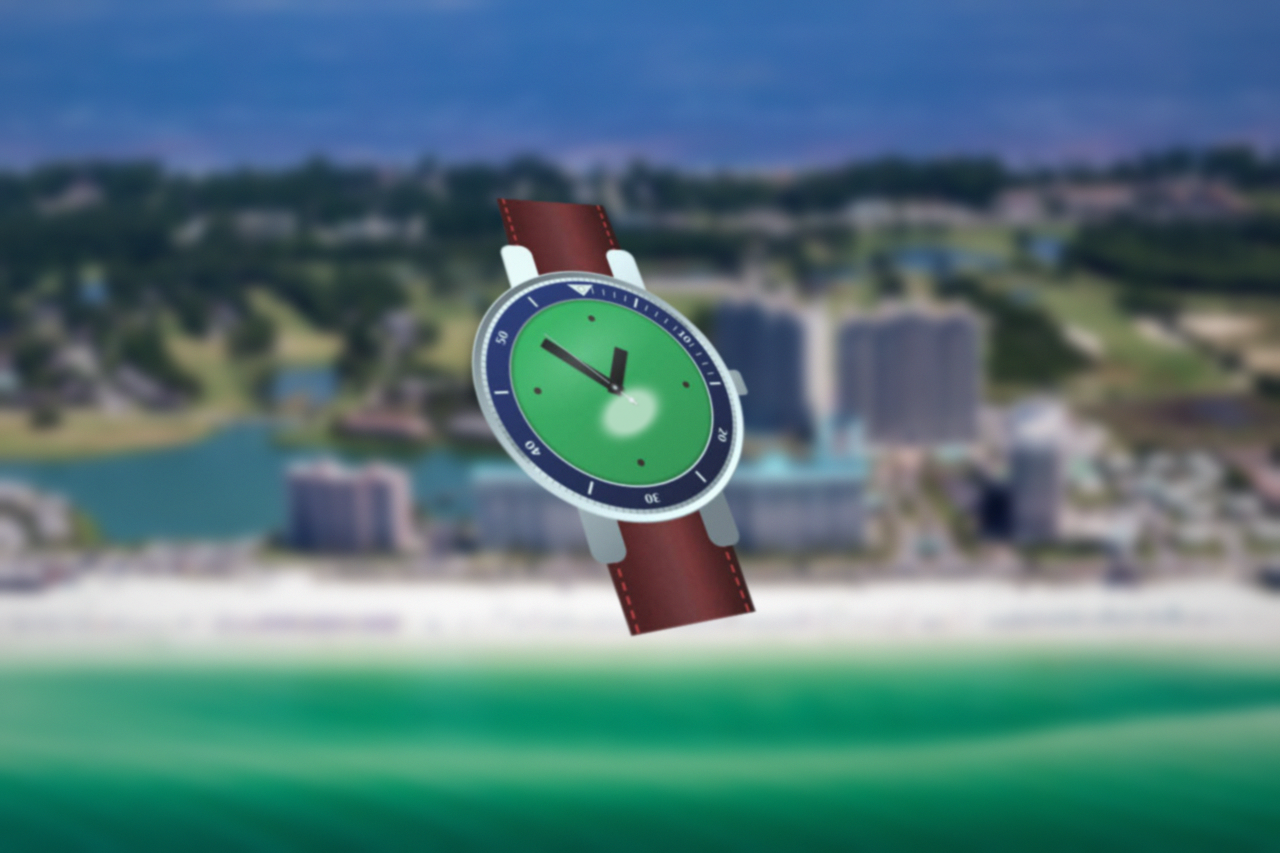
12:51:53
